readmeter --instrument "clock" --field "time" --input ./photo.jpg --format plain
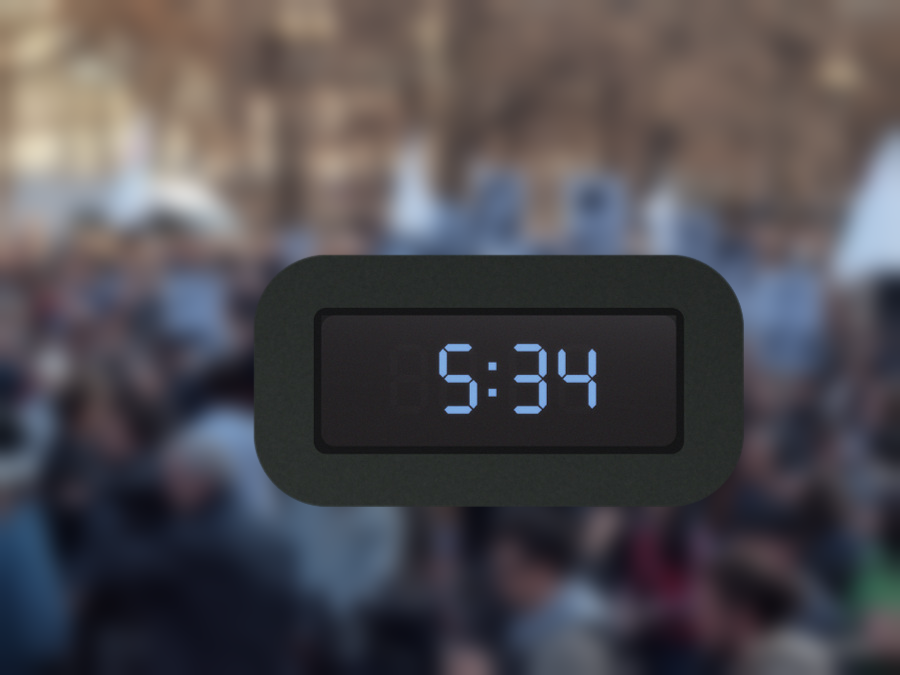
5:34
